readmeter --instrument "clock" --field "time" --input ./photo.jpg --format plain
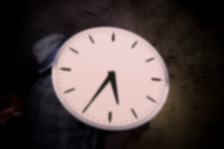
5:35
